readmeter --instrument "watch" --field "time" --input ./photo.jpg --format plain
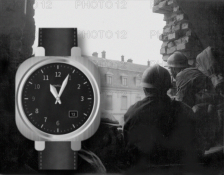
11:04
